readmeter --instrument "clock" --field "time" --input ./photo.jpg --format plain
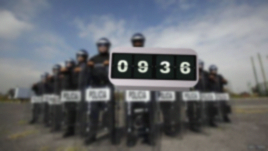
9:36
